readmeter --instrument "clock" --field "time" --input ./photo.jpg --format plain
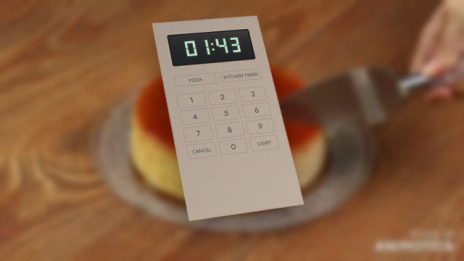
1:43
